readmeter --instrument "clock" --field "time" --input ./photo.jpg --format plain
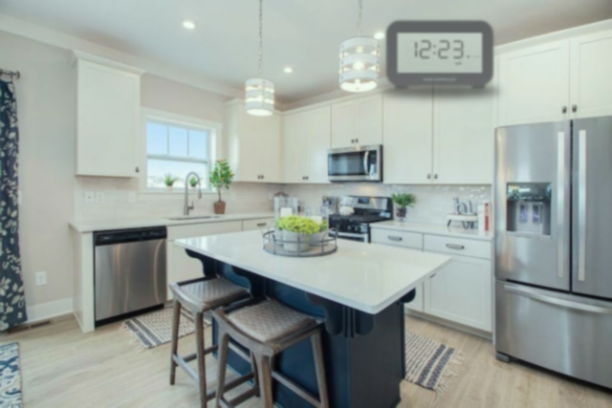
12:23
